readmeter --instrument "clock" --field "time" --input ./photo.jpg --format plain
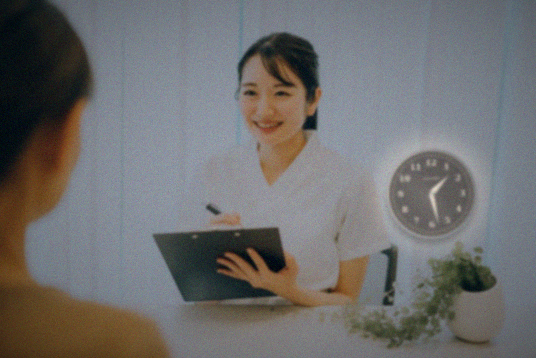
1:28
